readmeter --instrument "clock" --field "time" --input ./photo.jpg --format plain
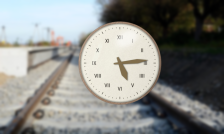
5:14
